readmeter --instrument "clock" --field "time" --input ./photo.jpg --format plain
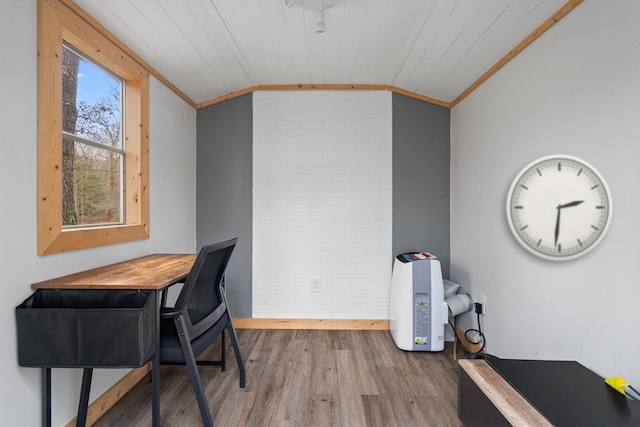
2:31
